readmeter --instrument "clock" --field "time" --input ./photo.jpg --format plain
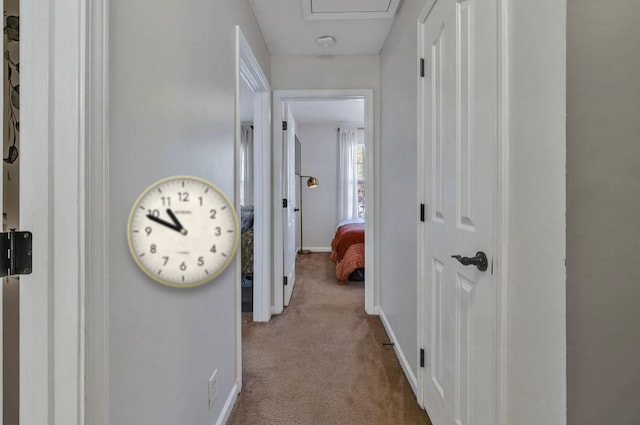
10:49
